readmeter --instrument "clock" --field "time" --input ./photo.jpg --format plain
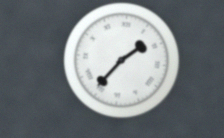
1:36
